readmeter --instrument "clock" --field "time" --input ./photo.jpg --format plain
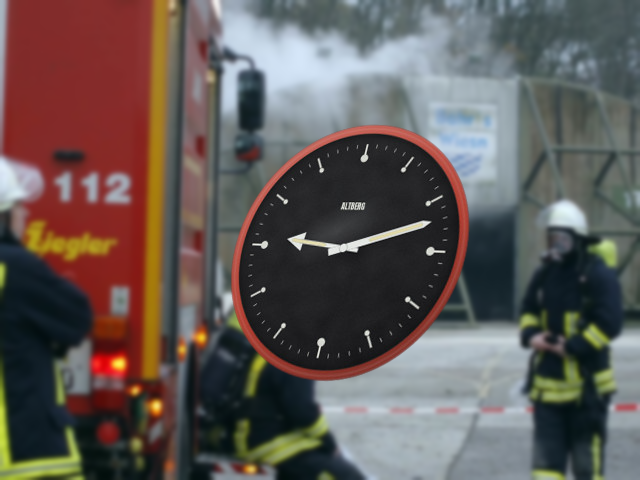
9:12
